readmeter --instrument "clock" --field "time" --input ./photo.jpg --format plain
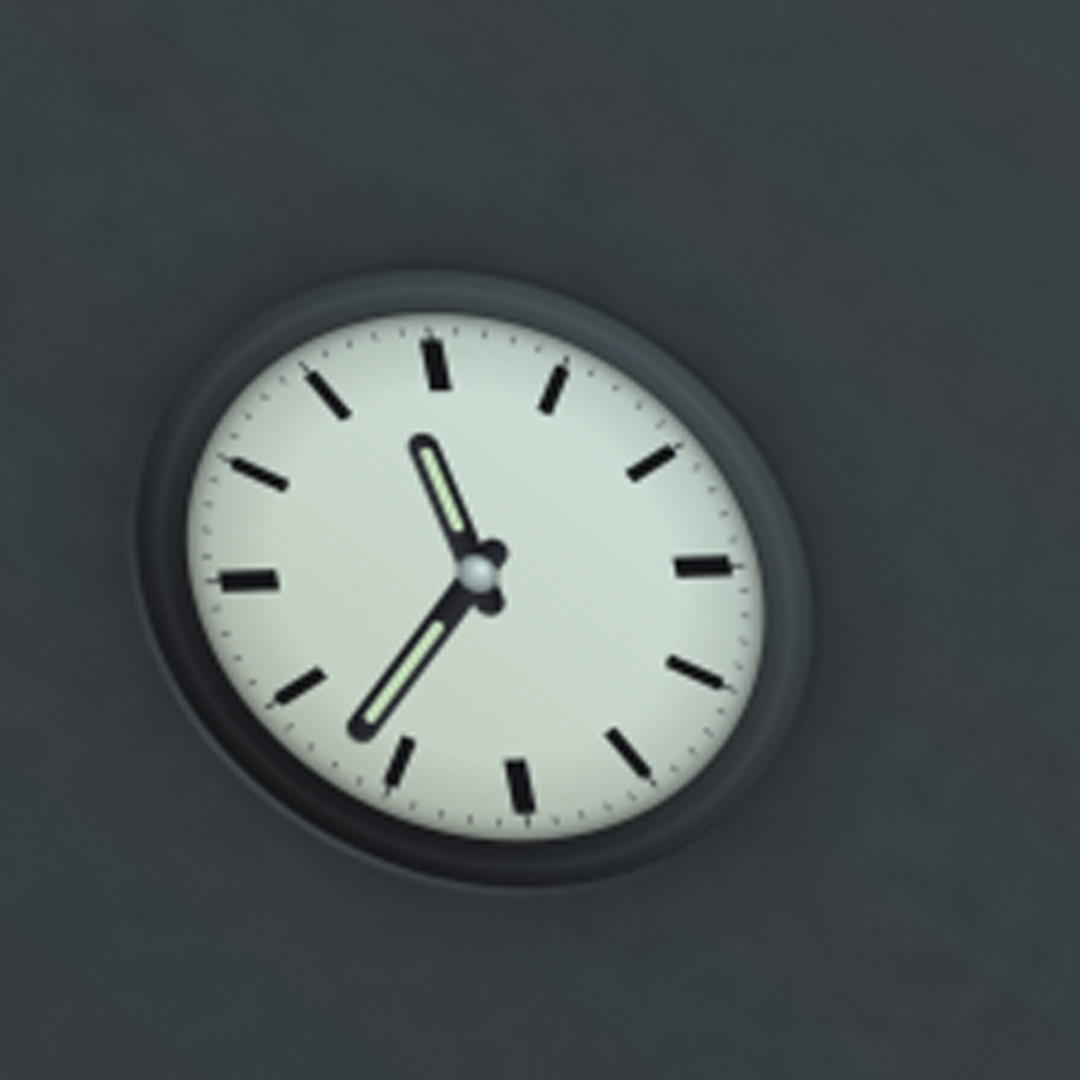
11:37
